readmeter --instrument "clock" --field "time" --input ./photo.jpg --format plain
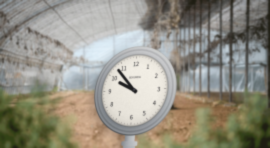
9:53
